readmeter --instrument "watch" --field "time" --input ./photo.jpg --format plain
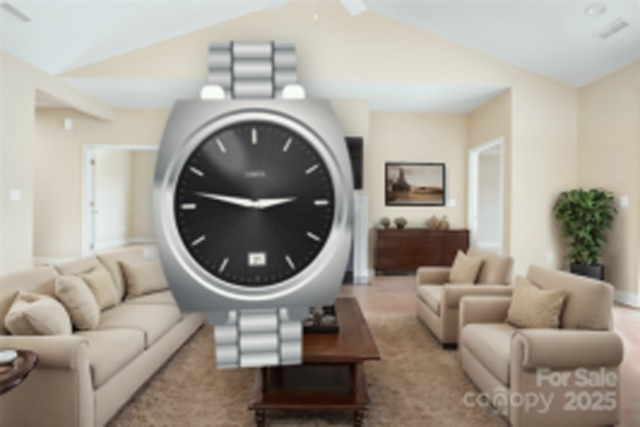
2:47
